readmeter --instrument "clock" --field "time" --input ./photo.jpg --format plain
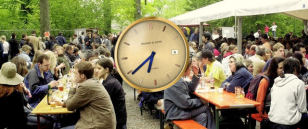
6:39
